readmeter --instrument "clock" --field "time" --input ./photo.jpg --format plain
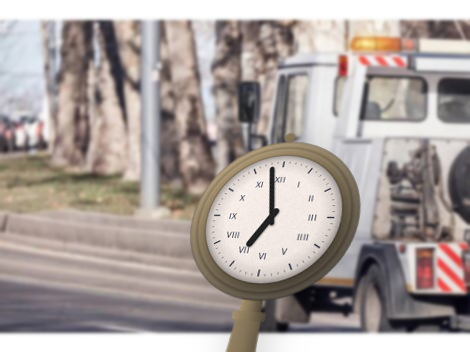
6:58
